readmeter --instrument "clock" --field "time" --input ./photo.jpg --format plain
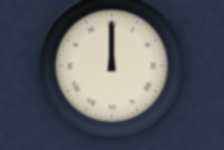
12:00
